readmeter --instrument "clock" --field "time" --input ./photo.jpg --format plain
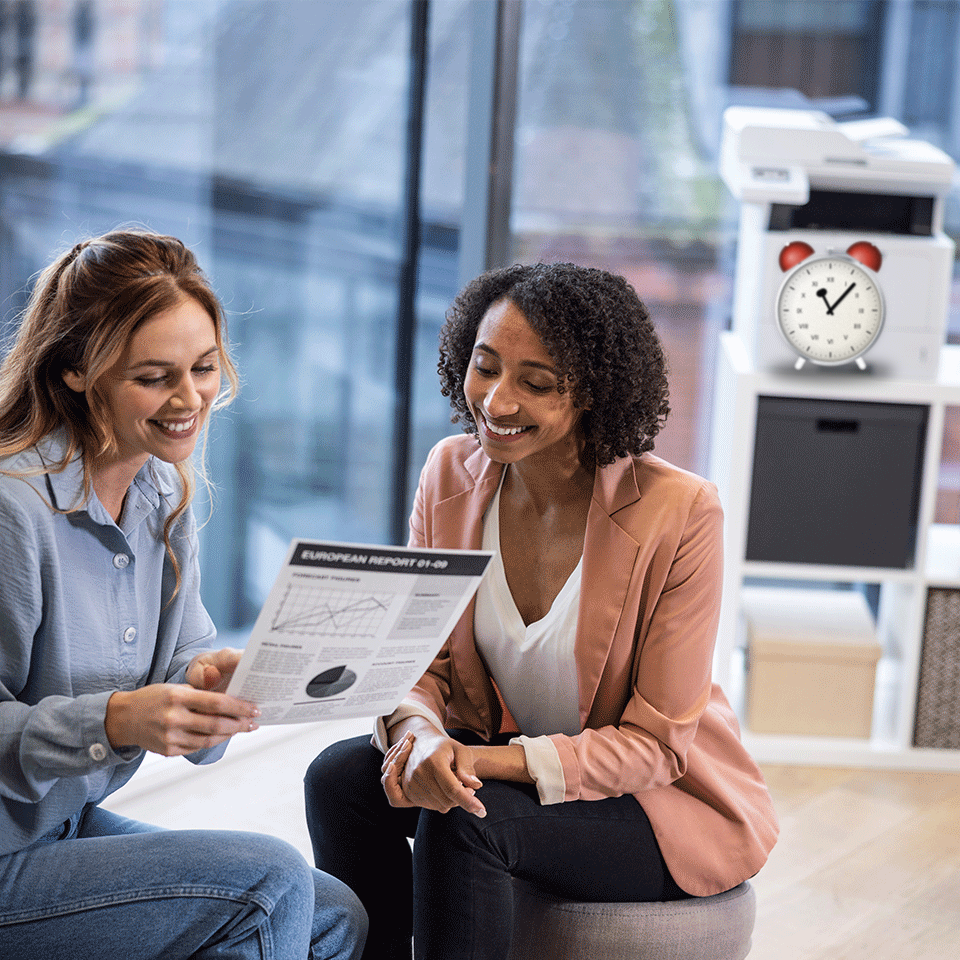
11:07
